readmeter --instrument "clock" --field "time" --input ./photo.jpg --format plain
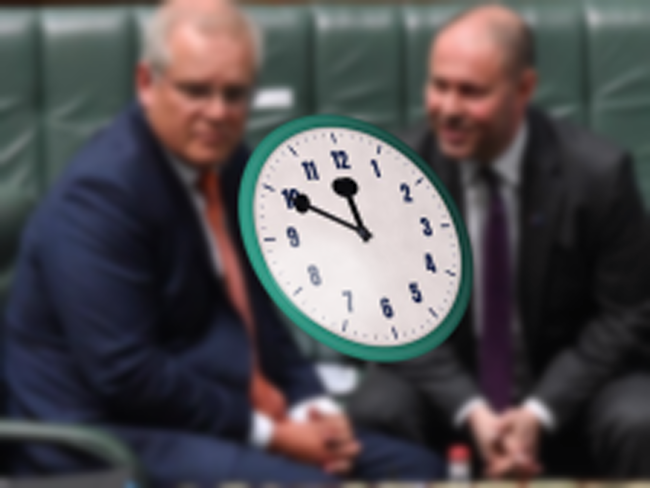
11:50
